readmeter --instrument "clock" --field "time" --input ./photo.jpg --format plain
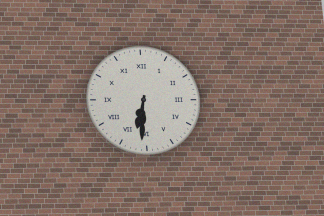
6:31
